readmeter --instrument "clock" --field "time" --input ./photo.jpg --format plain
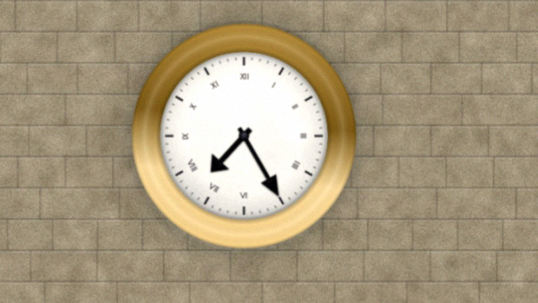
7:25
